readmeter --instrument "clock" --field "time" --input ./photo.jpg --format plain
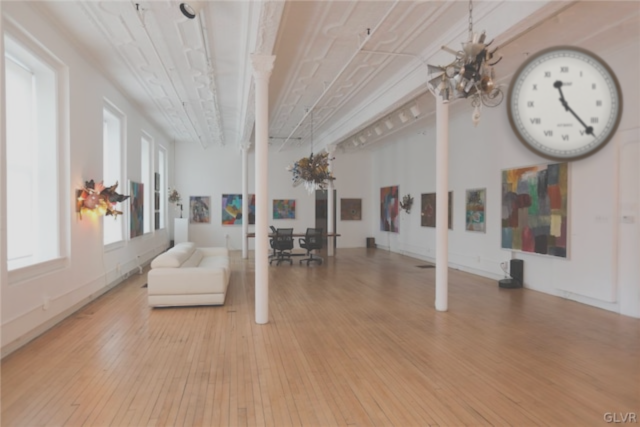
11:23
